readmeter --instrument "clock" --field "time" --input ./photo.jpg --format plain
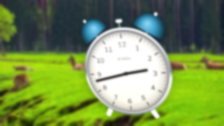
2:43
